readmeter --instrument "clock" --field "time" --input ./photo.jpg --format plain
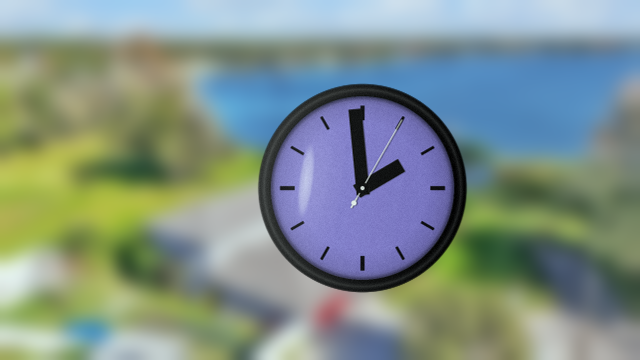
1:59:05
